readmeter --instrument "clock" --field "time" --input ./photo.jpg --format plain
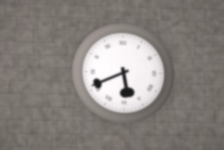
5:41
